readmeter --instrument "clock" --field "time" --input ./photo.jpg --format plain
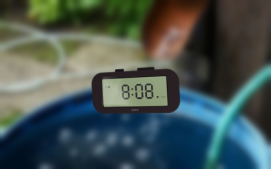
8:08
